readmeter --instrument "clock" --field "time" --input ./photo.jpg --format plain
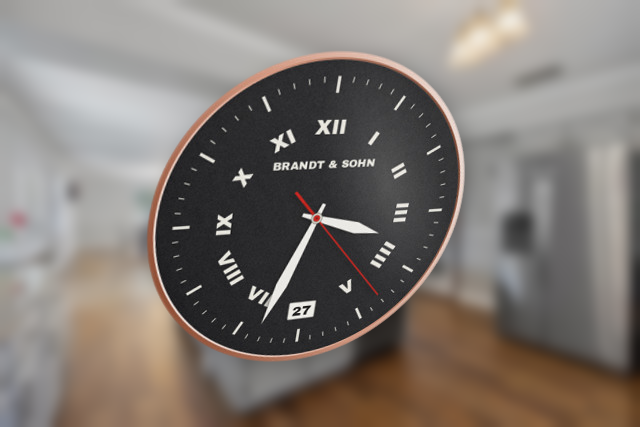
3:33:23
